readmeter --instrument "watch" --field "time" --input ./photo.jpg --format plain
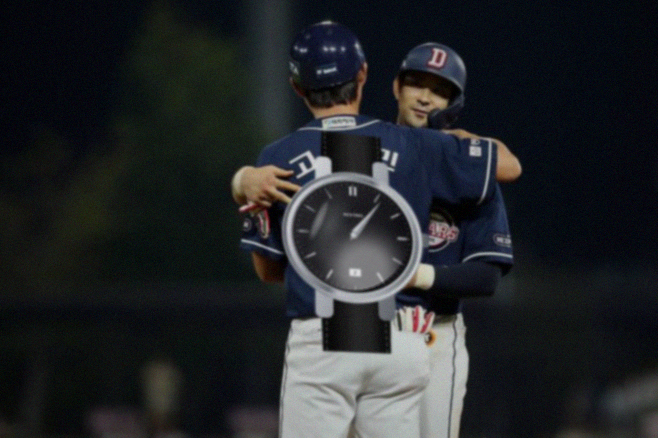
1:06
